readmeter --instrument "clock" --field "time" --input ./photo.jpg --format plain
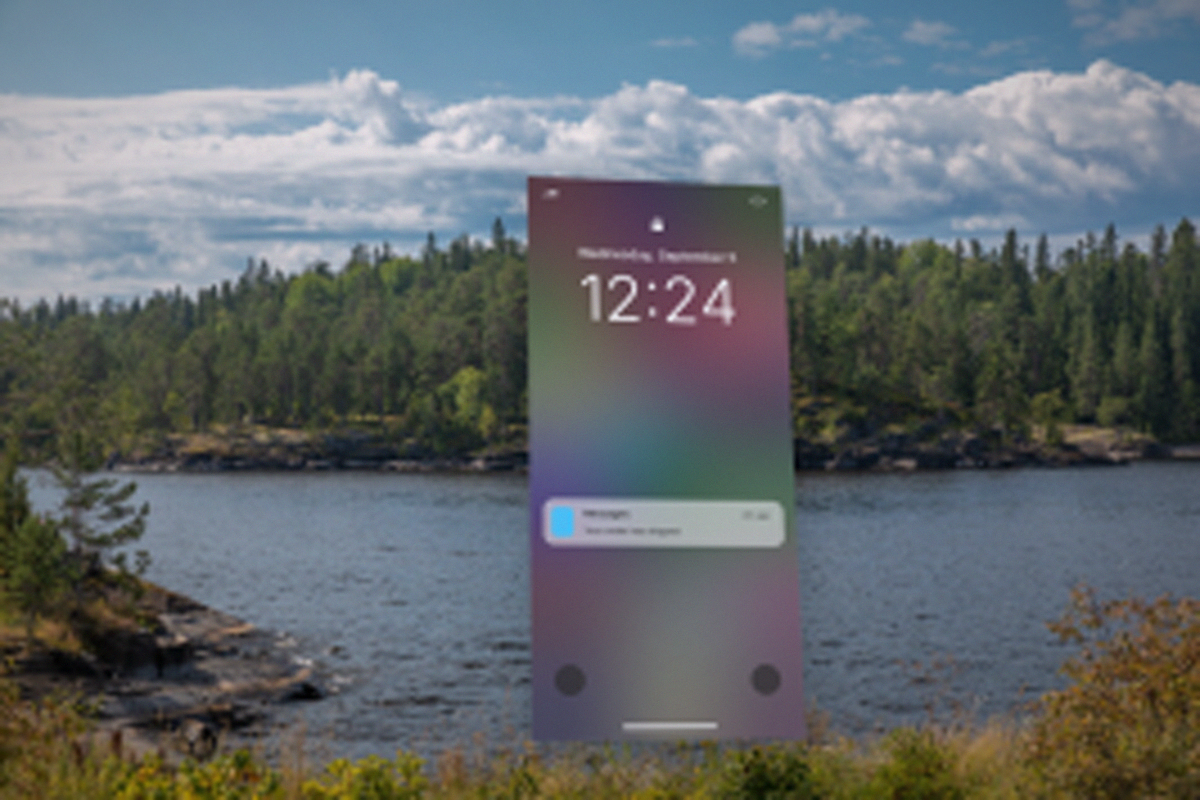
12:24
